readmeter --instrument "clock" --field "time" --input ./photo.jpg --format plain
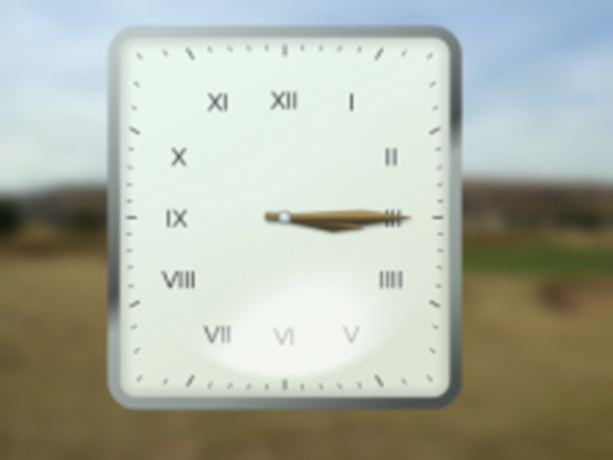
3:15
